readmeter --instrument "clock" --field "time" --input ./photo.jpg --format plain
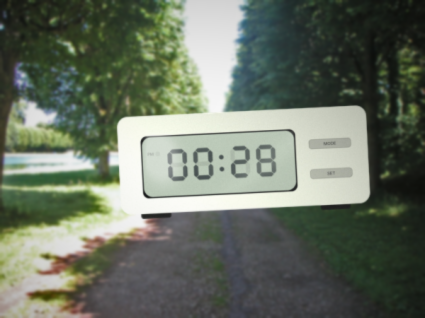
0:28
